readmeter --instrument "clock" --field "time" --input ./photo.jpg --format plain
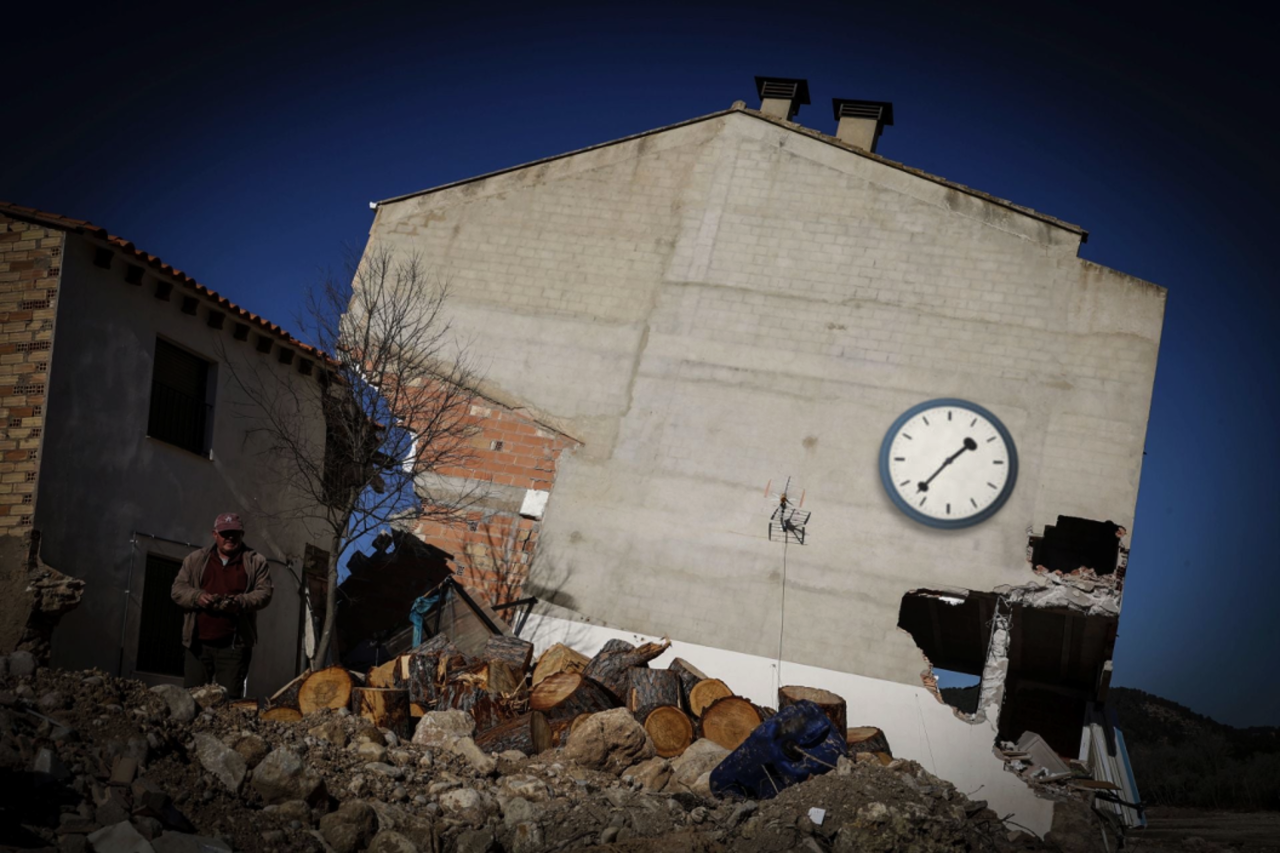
1:37
